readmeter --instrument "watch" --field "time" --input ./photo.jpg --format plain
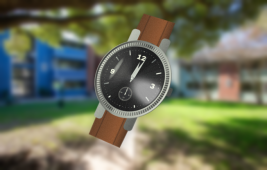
12:02
